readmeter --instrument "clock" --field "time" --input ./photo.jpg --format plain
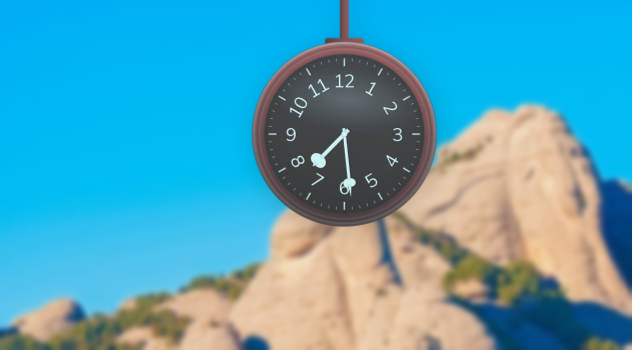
7:29
